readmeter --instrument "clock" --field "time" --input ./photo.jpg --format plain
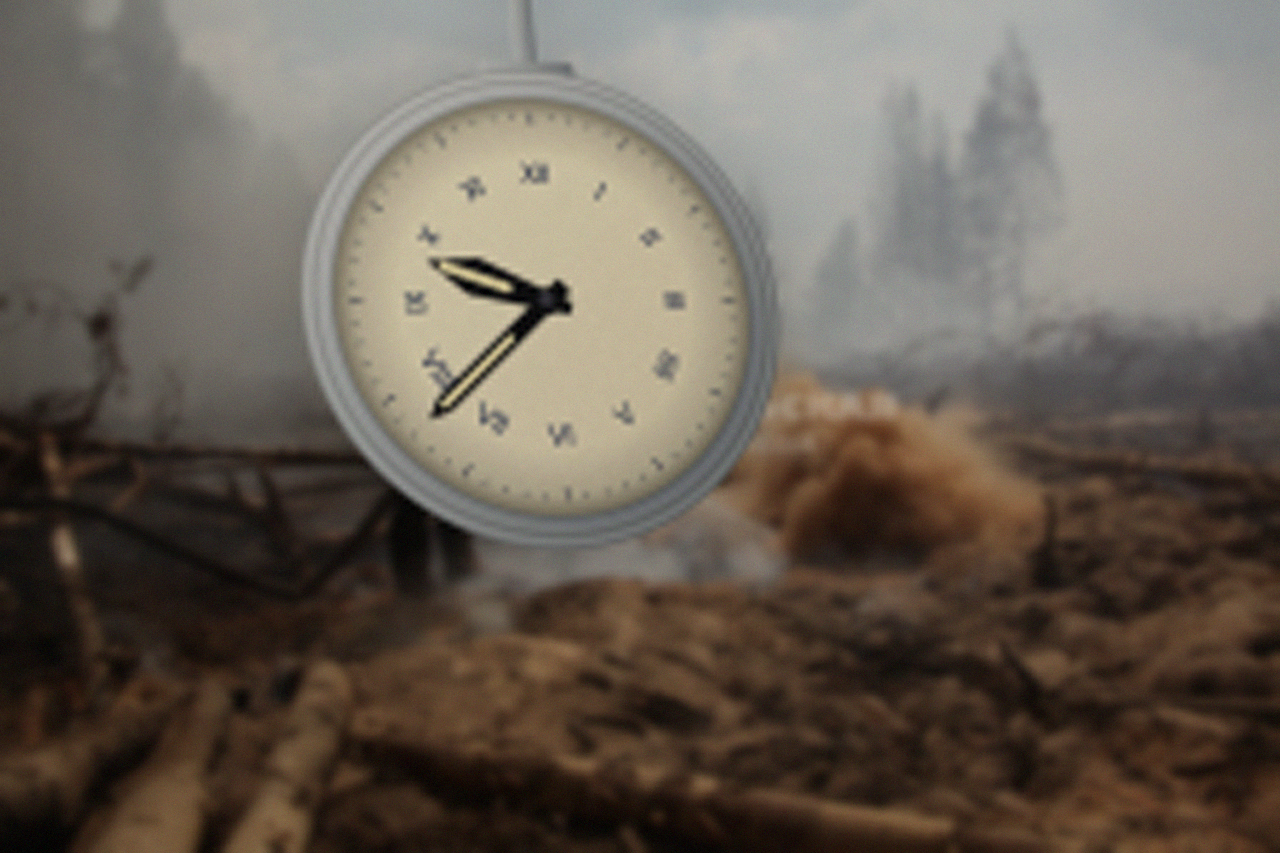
9:38
